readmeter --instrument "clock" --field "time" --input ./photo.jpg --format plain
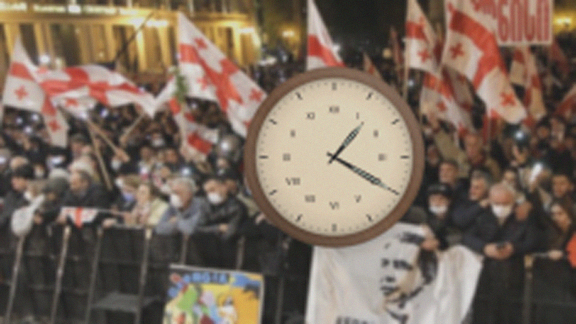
1:20
